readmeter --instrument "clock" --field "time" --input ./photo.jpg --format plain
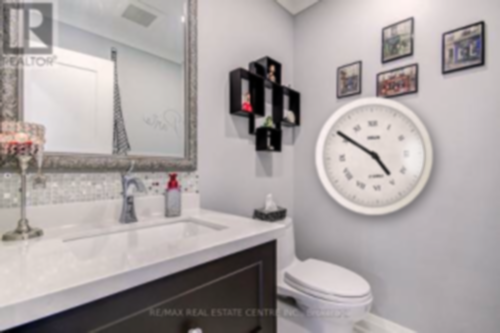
4:51
